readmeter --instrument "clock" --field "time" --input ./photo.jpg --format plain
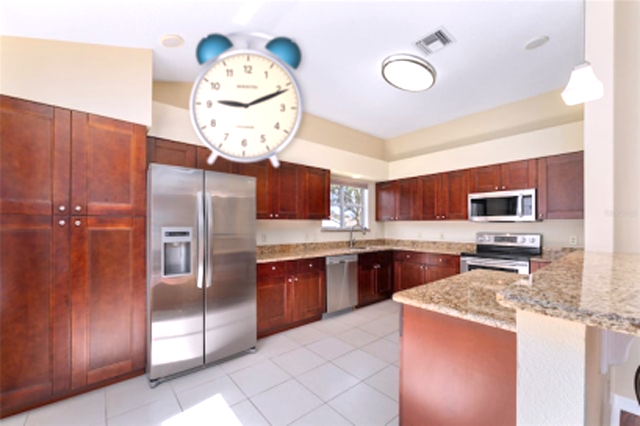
9:11
